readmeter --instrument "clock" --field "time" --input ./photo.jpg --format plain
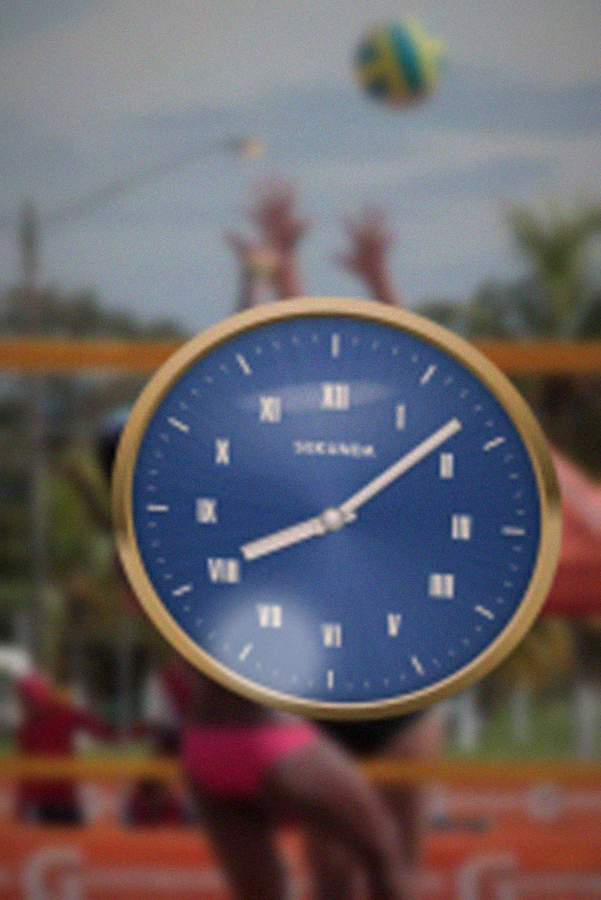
8:08
